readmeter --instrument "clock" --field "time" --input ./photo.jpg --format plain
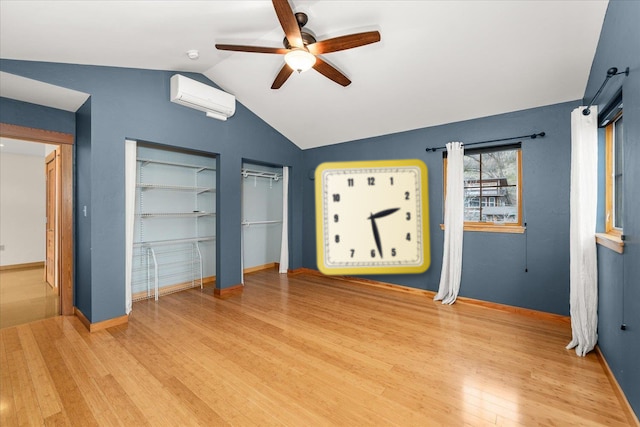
2:28
